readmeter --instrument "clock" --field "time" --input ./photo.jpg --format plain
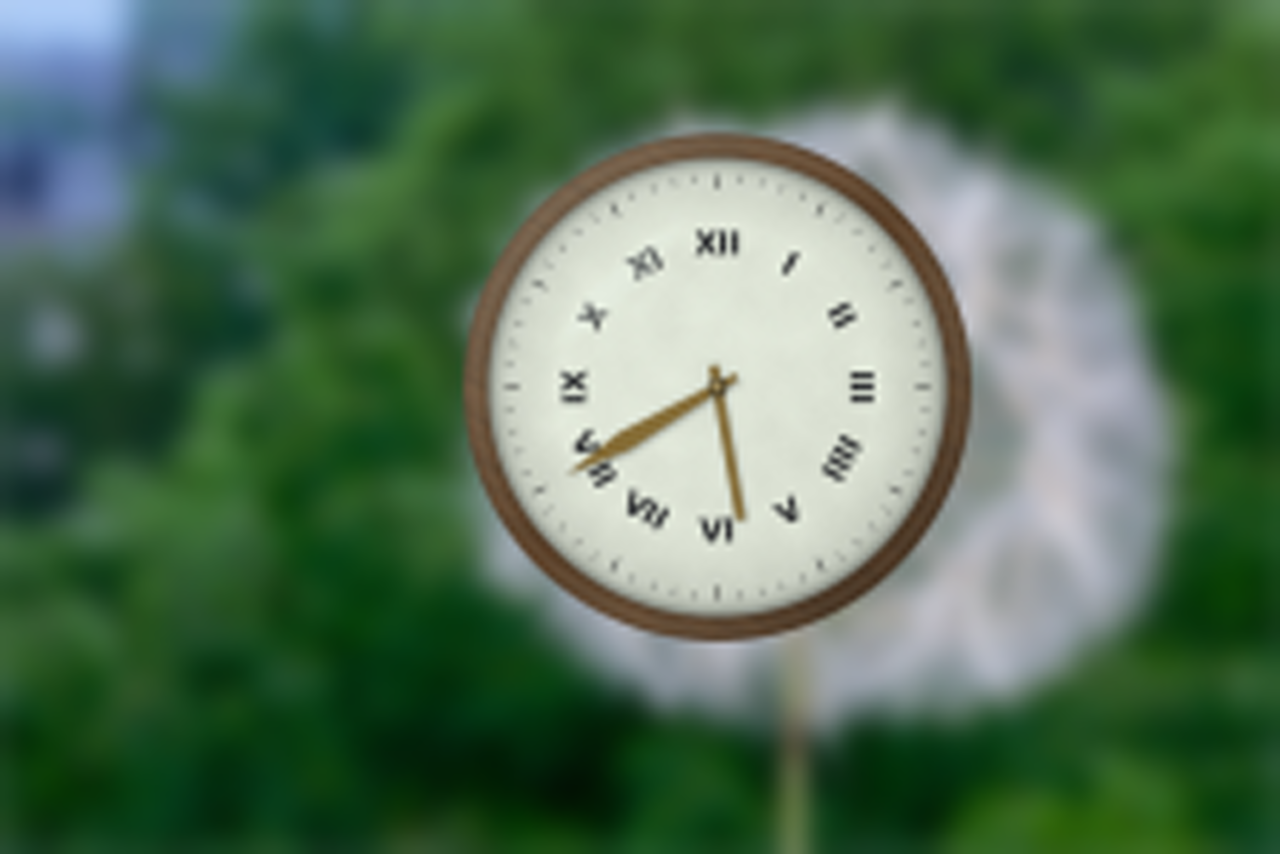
5:40
